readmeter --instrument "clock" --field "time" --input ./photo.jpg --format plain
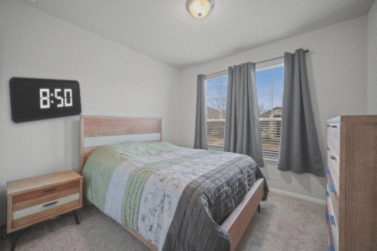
8:50
